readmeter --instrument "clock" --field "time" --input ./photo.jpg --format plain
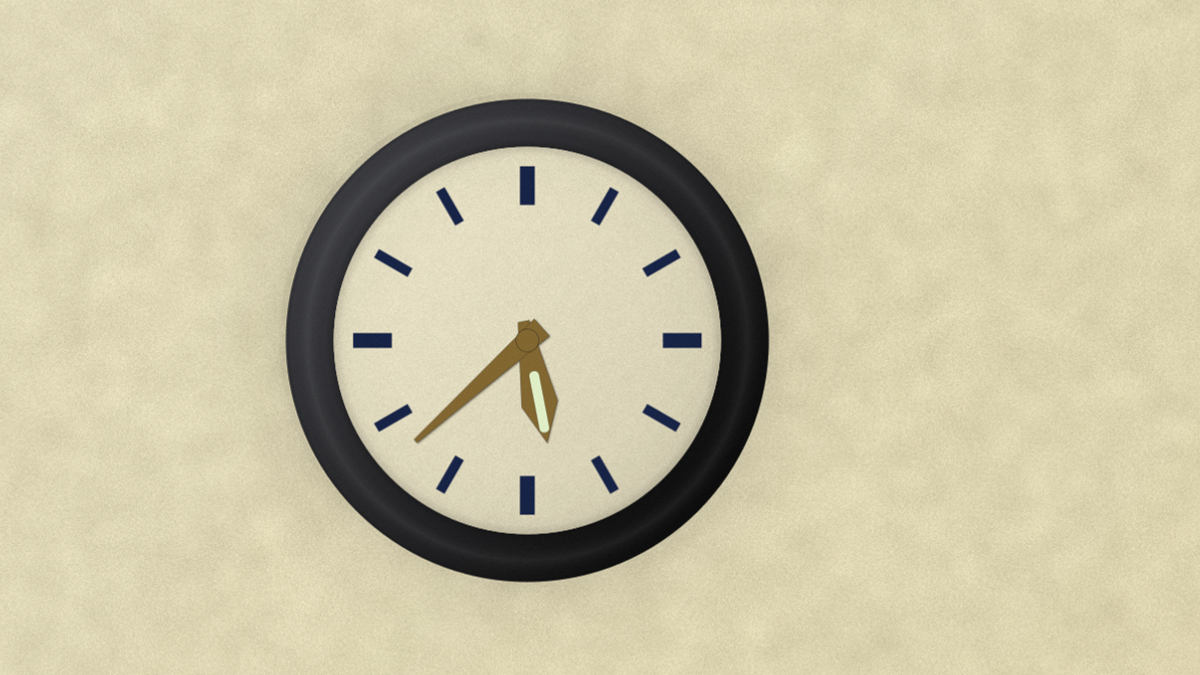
5:38
